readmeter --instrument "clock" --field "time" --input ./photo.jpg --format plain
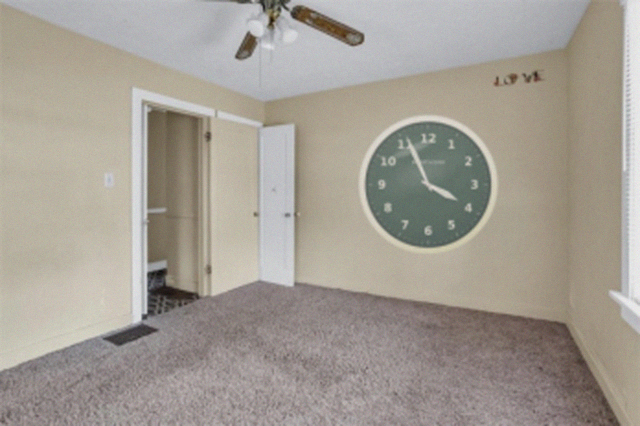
3:56
